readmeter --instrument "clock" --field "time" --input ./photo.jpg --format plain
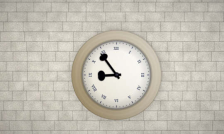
8:54
